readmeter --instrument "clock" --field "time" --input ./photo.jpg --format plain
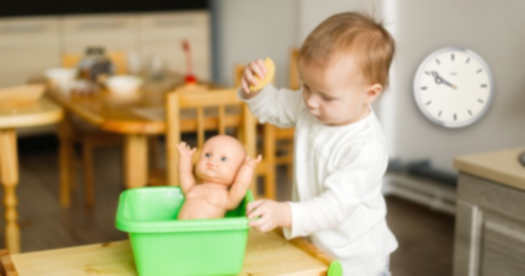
9:51
